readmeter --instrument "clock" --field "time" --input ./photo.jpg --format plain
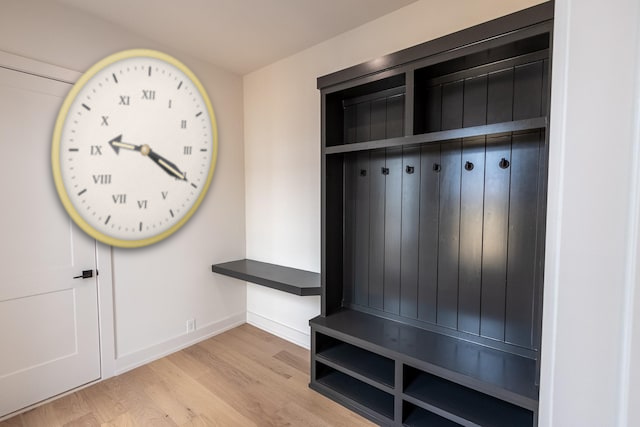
9:20
